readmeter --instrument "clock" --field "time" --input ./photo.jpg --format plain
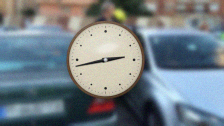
2:43
